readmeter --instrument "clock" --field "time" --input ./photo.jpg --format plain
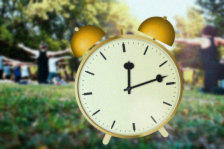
12:13
